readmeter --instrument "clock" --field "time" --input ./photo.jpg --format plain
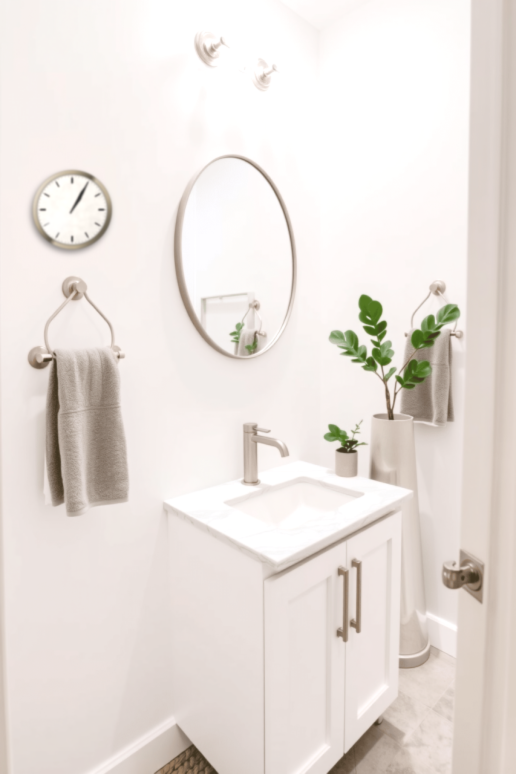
1:05
